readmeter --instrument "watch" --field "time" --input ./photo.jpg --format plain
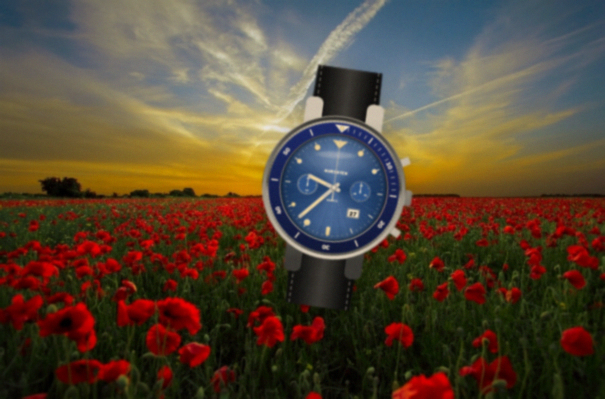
9:37
